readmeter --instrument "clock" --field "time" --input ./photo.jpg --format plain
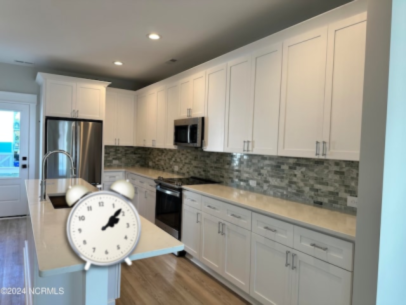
2:08
